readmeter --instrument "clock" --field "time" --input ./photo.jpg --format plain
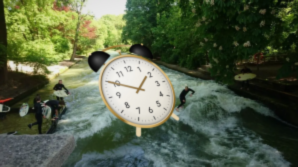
1:50
